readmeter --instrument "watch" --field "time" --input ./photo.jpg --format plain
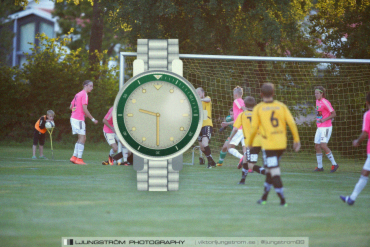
9:30
